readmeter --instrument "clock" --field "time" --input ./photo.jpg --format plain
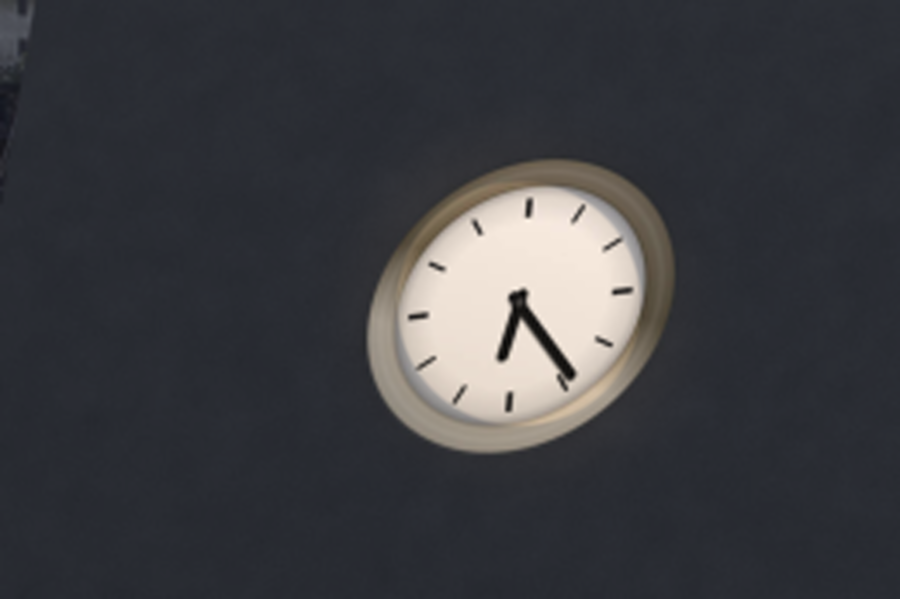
6:24
